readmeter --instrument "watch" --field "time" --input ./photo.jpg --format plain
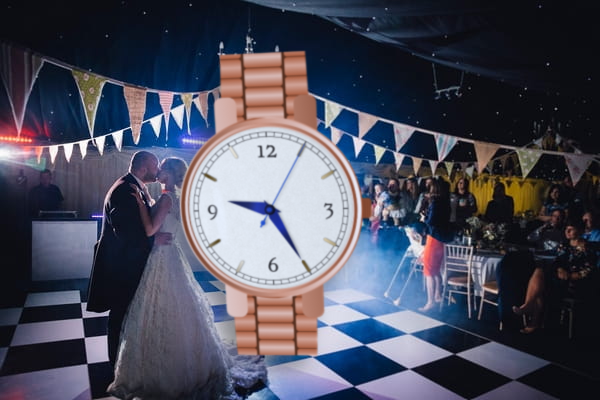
9:25:05
